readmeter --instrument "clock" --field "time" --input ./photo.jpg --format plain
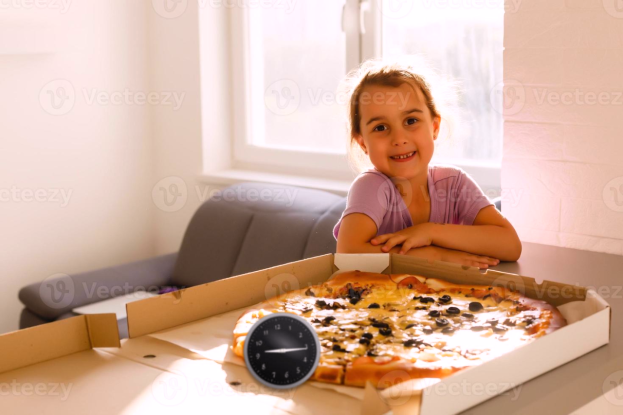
9:16
